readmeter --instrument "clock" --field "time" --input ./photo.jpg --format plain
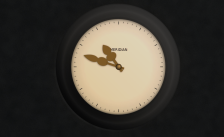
10:48
